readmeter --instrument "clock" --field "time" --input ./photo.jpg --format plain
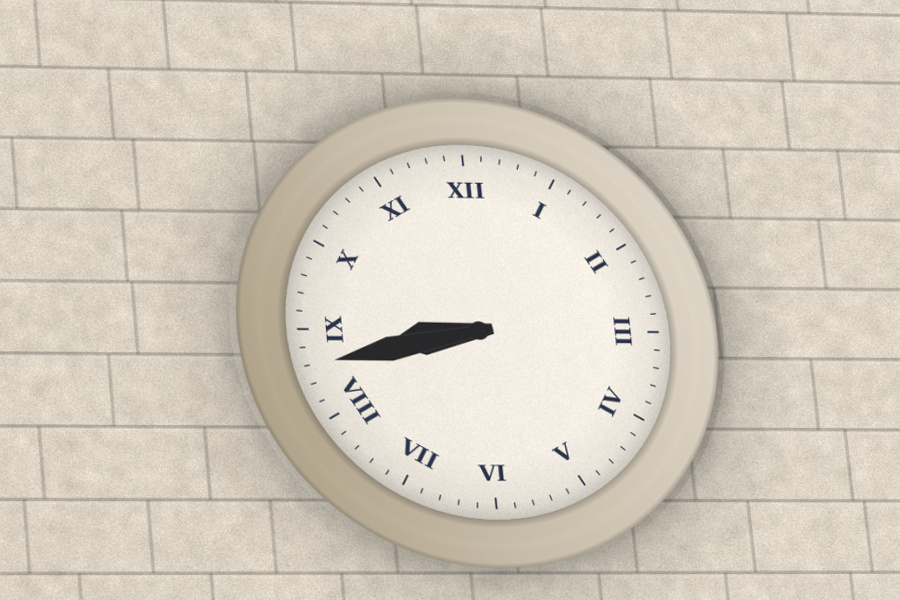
8:43
